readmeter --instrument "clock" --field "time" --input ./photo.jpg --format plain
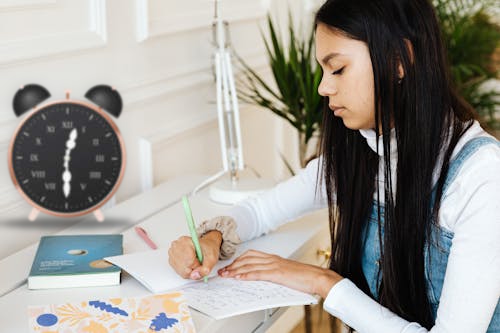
12:30
